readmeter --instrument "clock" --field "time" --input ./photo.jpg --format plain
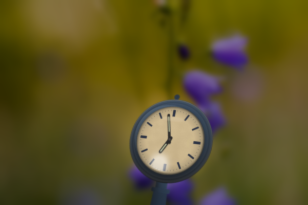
6:58
